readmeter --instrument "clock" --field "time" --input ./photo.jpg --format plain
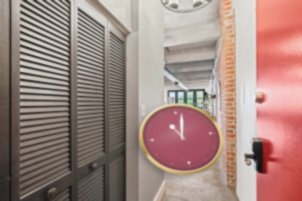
11:02
